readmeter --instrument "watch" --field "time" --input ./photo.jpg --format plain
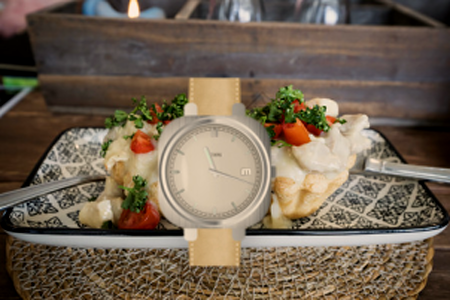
11:18
